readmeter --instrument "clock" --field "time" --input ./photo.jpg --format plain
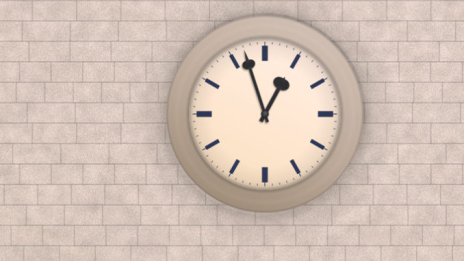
12:57
